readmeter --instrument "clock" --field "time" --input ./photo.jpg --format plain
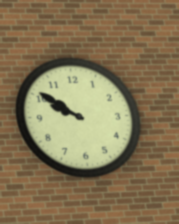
9:51
